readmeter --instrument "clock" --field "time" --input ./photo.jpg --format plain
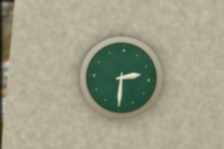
2:30
